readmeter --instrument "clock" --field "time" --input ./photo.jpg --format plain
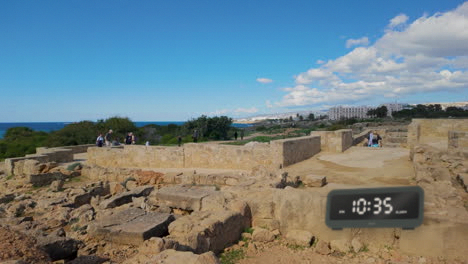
10:35
